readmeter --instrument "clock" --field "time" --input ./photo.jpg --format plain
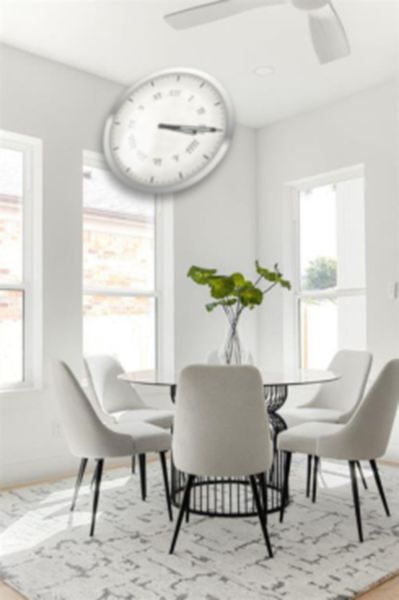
3:15
